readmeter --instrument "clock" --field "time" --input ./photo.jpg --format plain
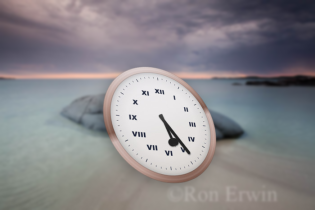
5:24
